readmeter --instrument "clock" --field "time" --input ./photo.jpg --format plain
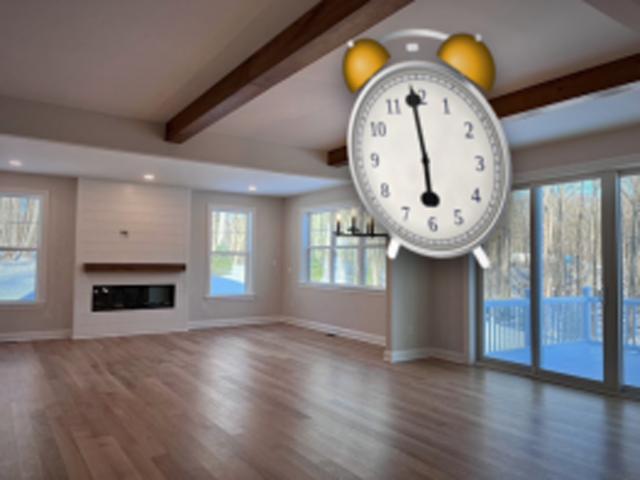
5:59
